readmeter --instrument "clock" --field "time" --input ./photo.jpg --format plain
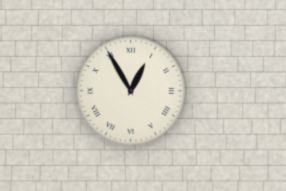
12:55
